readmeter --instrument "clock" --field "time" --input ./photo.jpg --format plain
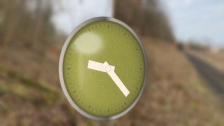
9:23
